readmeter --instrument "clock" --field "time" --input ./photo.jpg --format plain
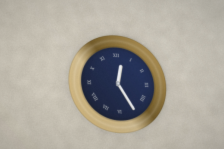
12:25
